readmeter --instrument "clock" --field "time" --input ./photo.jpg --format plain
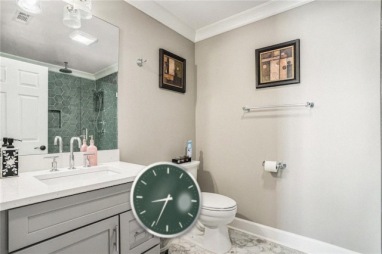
8:34
